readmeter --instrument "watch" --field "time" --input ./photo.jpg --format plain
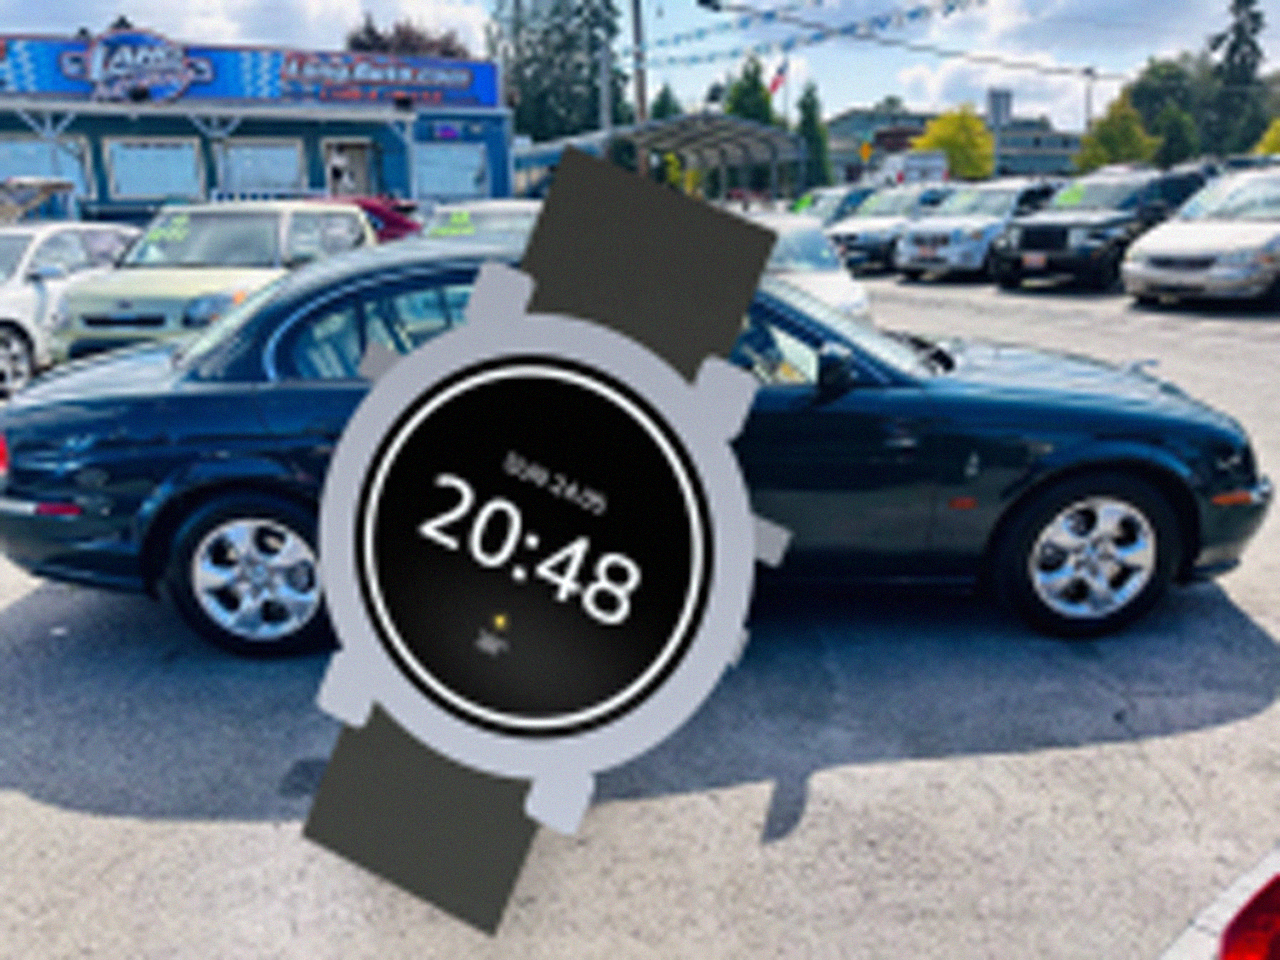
20:48
